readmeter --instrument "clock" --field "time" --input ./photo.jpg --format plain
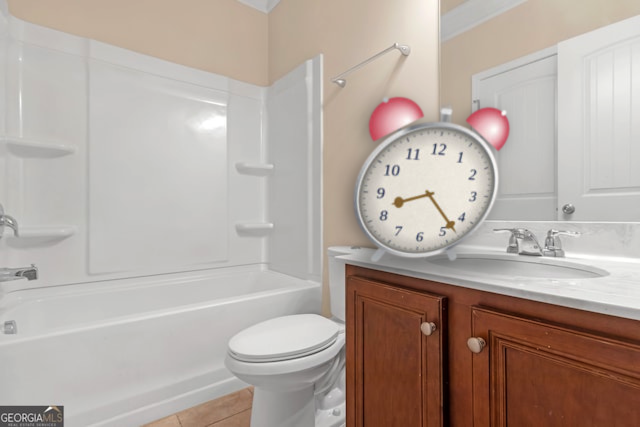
8:23
